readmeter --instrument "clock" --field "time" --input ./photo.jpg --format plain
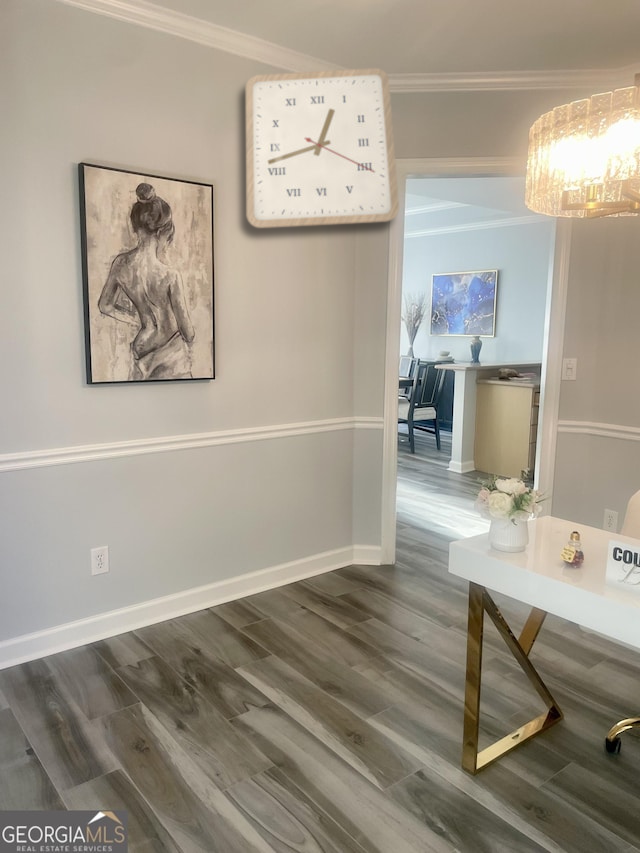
12:42:20
